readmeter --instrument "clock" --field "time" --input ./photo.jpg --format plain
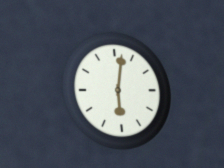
6:02
